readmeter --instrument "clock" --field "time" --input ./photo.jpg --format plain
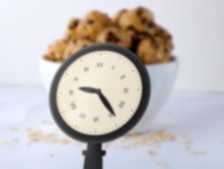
9:24
